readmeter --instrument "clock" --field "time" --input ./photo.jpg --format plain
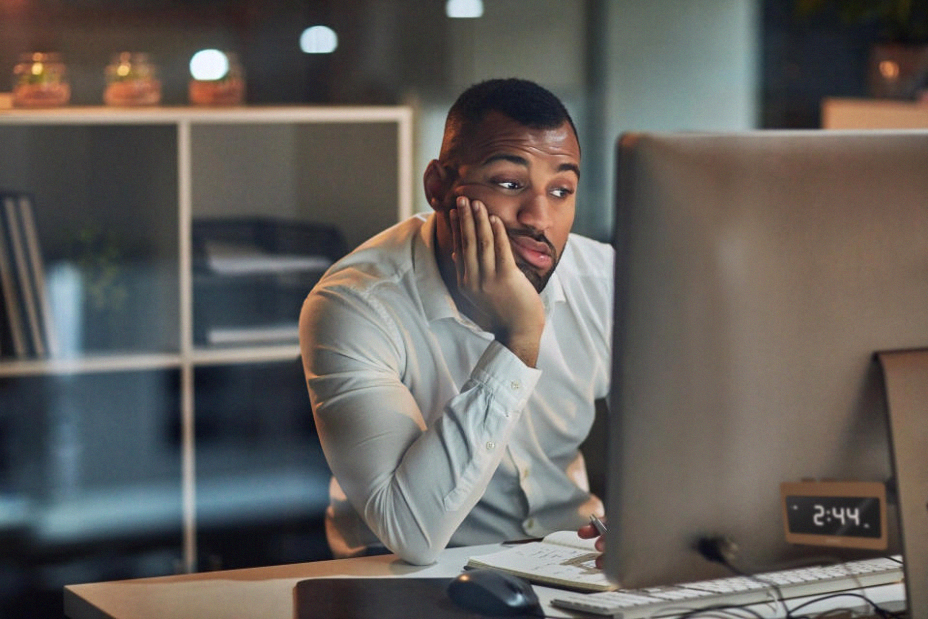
2:44
